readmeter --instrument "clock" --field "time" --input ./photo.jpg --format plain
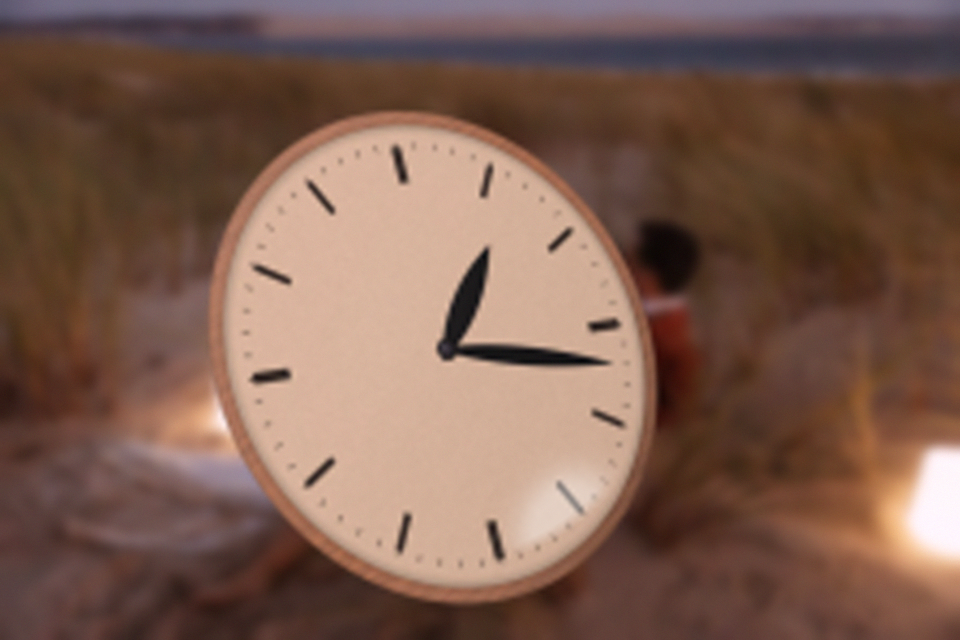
1:17
